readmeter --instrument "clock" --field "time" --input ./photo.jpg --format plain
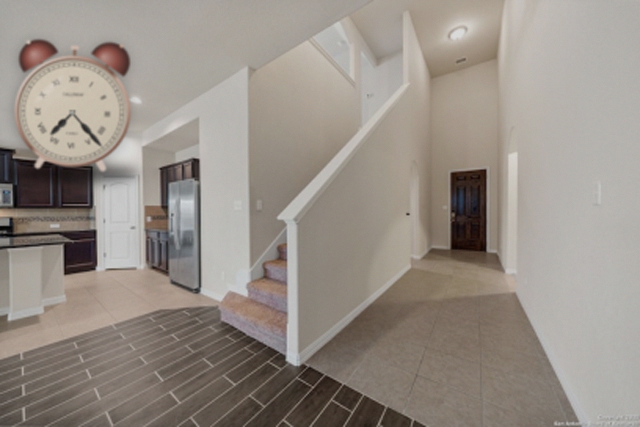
7:23
